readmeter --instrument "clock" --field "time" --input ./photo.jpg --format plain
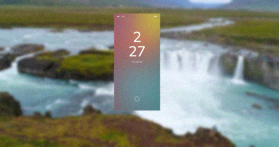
2:27
